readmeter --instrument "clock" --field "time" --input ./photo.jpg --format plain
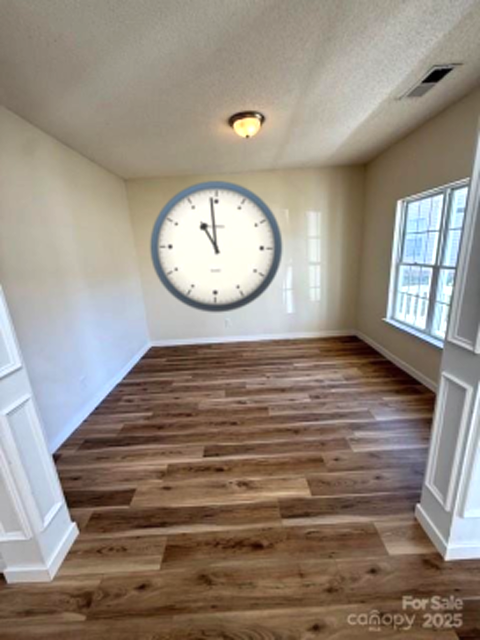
10:59
